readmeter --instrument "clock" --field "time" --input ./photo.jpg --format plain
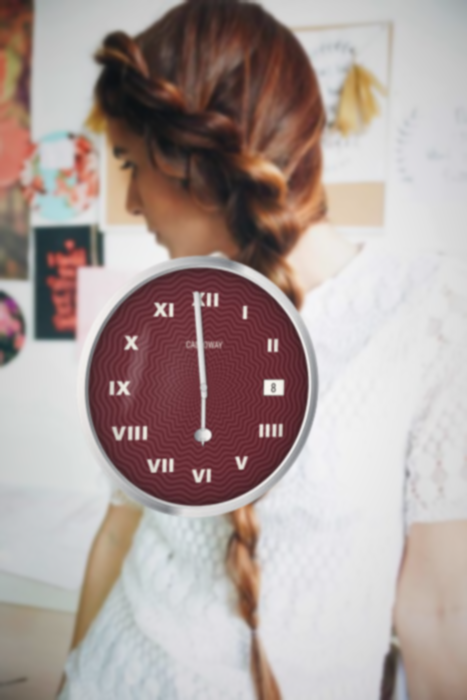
5:59
